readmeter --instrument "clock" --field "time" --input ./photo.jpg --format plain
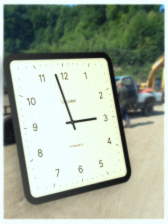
2:58
